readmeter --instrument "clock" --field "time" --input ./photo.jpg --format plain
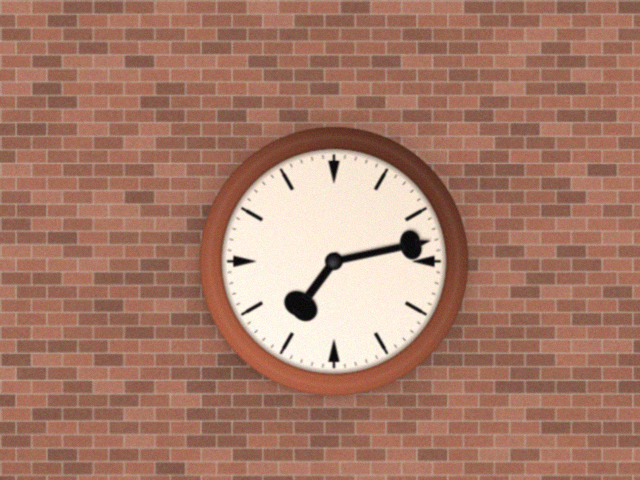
7:13
